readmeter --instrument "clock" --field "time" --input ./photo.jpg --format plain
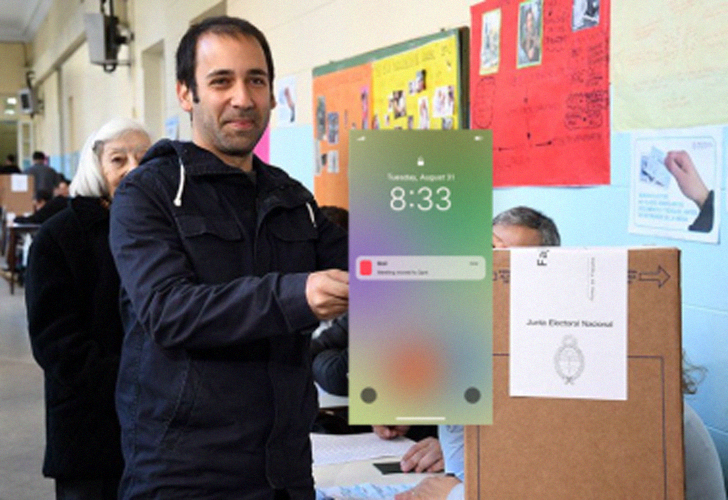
8:33
